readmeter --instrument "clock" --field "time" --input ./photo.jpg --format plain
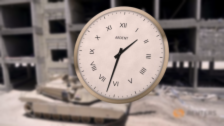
1:32
